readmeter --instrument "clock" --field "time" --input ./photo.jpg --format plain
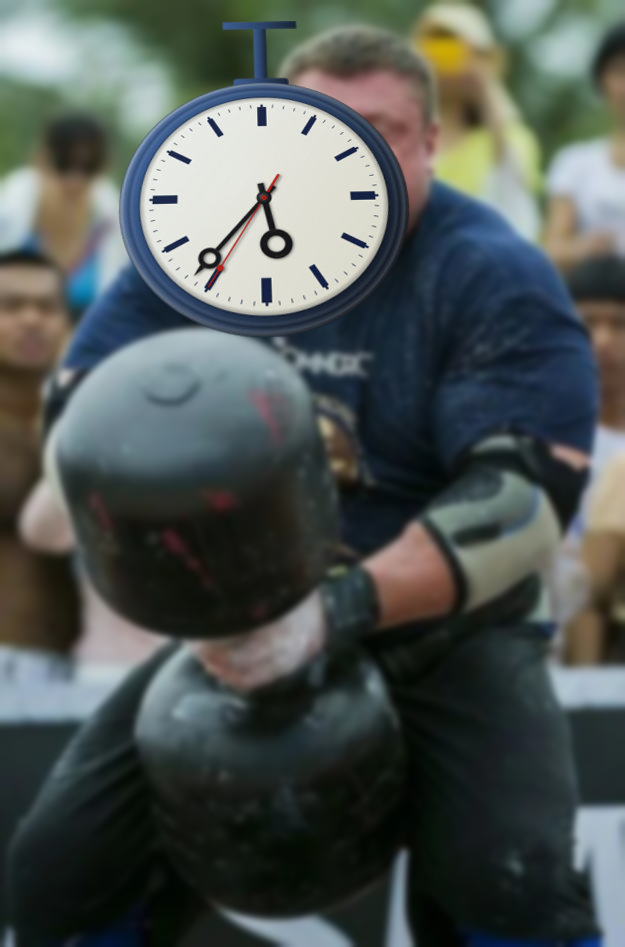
5:36:35
